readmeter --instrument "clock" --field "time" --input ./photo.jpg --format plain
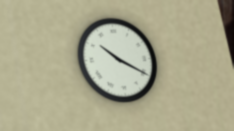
10:20
